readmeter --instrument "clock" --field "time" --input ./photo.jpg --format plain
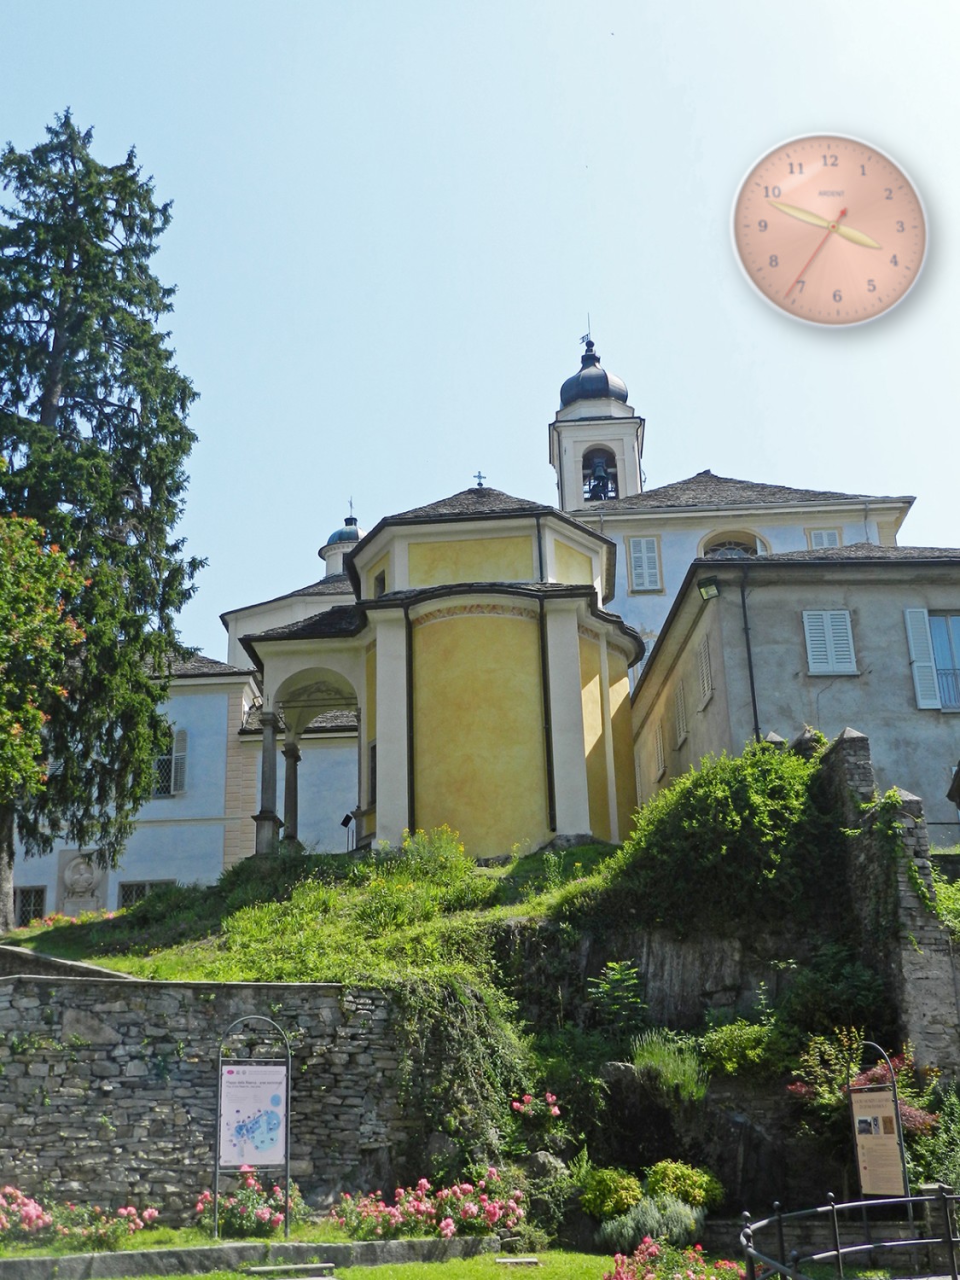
3:48:36
